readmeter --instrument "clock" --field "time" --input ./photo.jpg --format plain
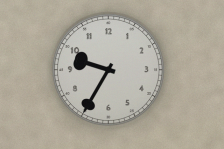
9:35
